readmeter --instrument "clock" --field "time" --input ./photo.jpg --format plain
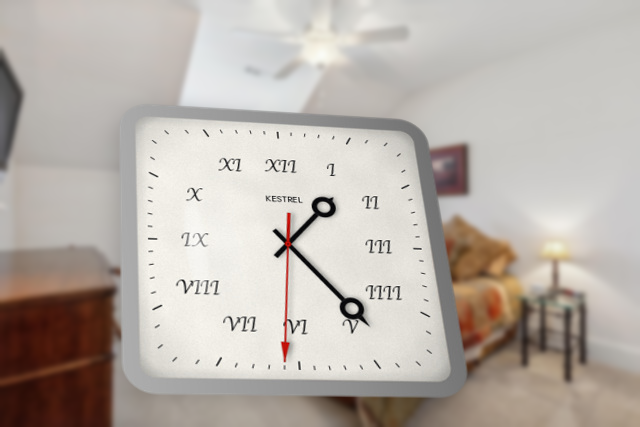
1:23:31
